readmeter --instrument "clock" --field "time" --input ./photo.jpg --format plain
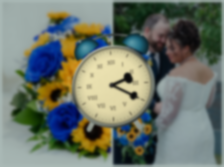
2:20
